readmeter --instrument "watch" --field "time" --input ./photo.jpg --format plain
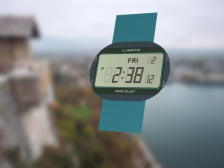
2:38:12
